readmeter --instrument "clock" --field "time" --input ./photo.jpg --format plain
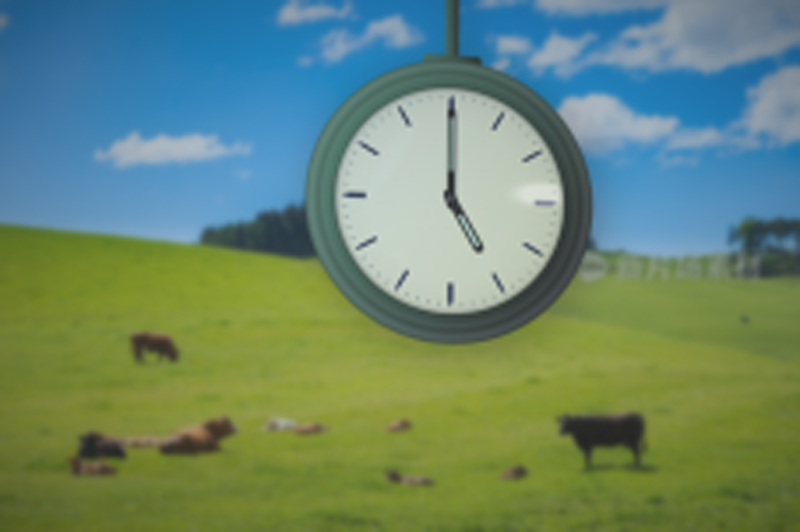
5:00
